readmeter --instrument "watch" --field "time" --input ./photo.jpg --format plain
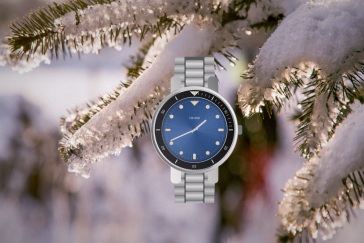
1:41
